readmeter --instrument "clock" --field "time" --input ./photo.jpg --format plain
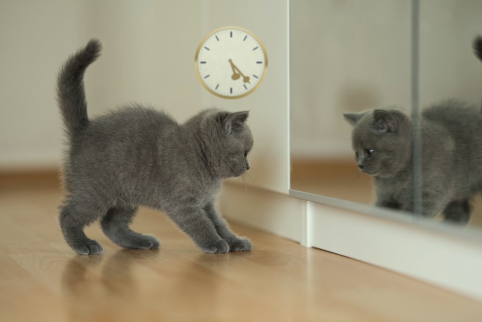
5:23
